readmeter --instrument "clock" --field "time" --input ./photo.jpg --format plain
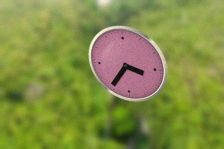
3:36
